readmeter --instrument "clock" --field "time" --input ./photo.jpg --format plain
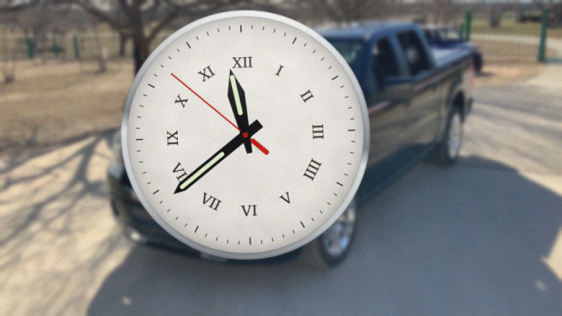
11:38:52
